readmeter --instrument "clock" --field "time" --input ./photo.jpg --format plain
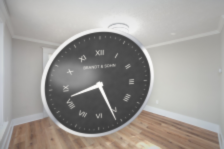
8:26
